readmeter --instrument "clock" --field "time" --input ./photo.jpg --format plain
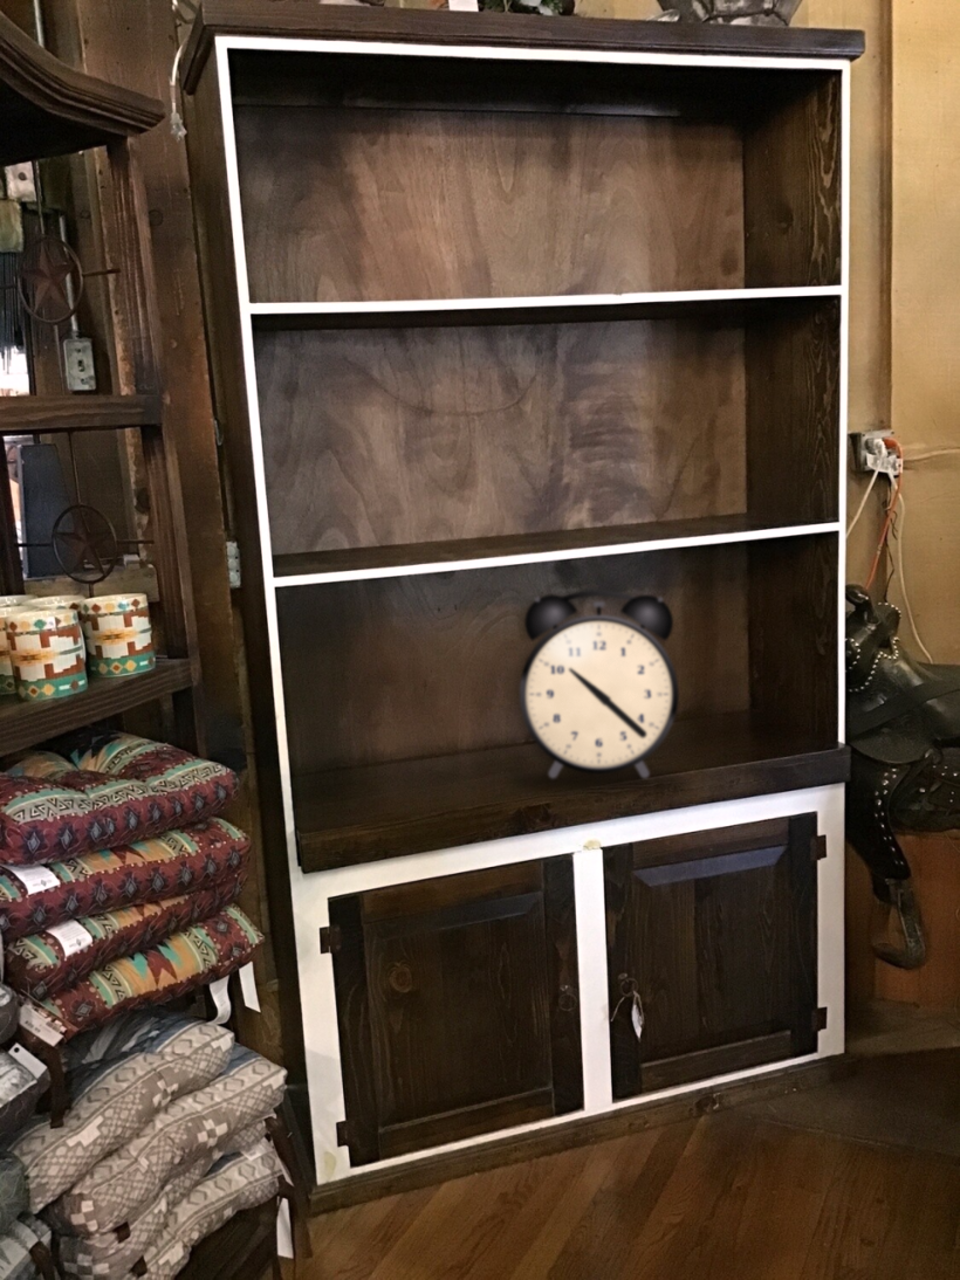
10:22
